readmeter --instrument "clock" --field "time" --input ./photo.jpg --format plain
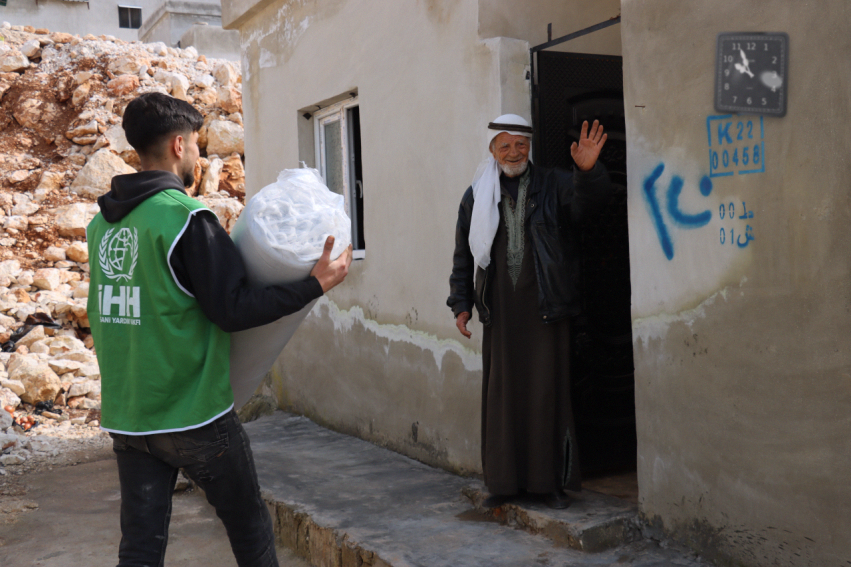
9:56
